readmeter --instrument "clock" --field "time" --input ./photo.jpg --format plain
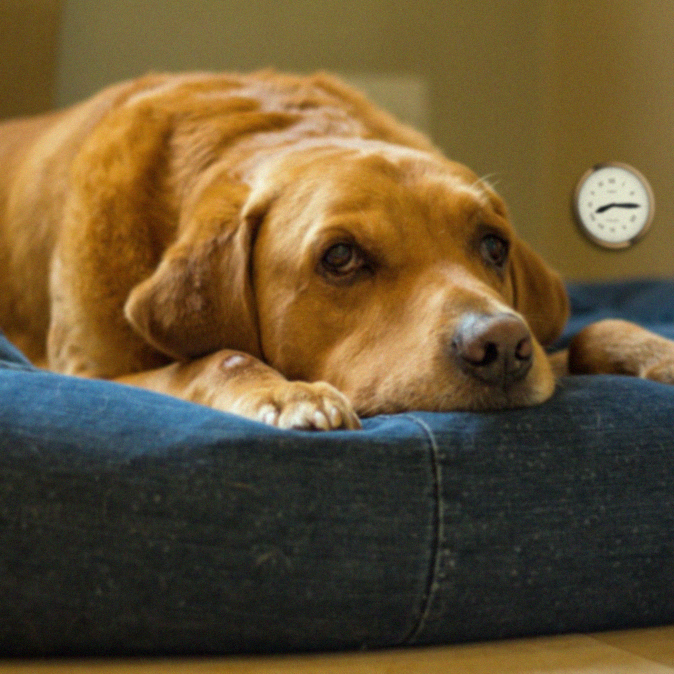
8:15
